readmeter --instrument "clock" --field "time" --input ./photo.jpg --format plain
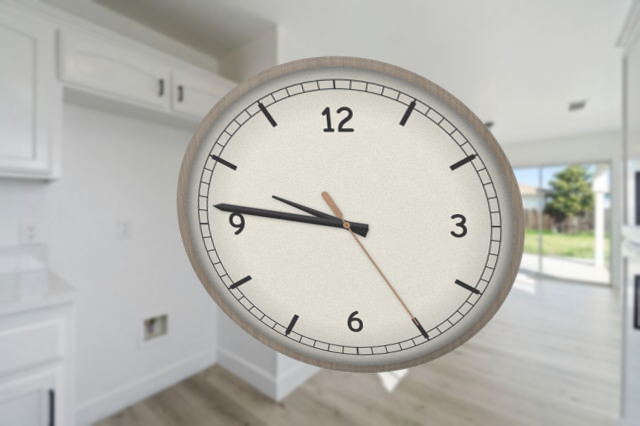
9:46:25
